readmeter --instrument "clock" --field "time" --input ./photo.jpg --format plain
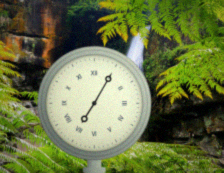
7:05
